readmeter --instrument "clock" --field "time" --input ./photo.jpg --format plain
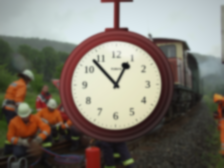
12:53
